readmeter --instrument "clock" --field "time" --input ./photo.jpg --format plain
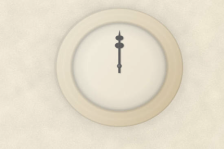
12:00
